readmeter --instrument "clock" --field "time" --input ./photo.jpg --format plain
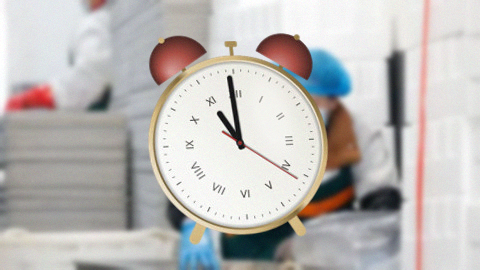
10:59:21
